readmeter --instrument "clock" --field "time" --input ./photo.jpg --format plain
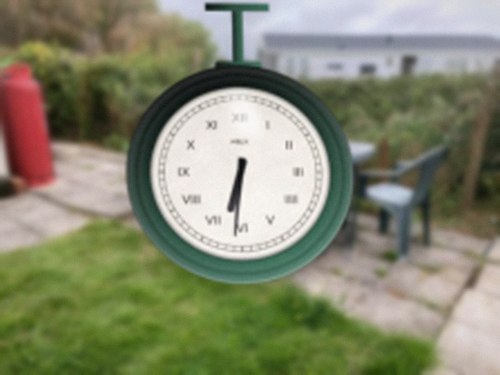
6:31
